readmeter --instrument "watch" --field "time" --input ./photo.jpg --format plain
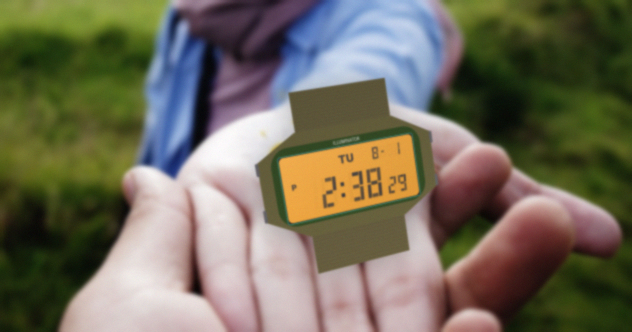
2:38:29
